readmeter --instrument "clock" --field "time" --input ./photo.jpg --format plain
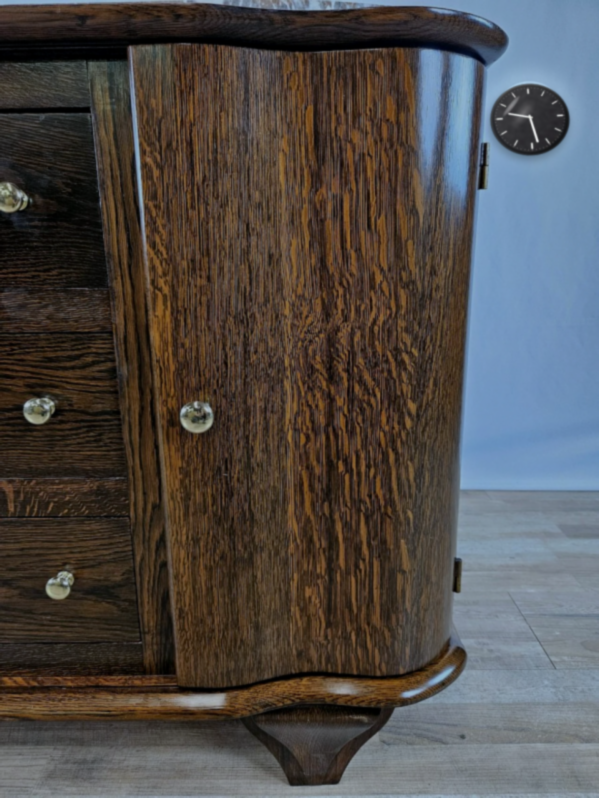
9:28
